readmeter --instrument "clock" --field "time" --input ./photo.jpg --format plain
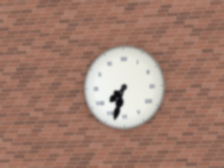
7:33
